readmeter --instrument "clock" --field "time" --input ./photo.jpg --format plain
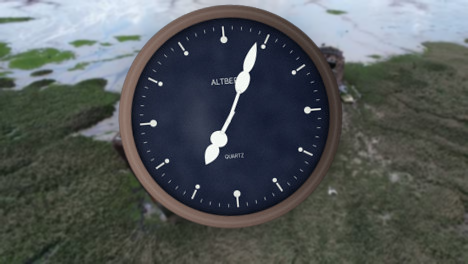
7:04
